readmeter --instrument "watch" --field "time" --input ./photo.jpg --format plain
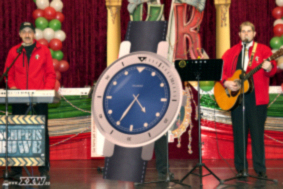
4:35
